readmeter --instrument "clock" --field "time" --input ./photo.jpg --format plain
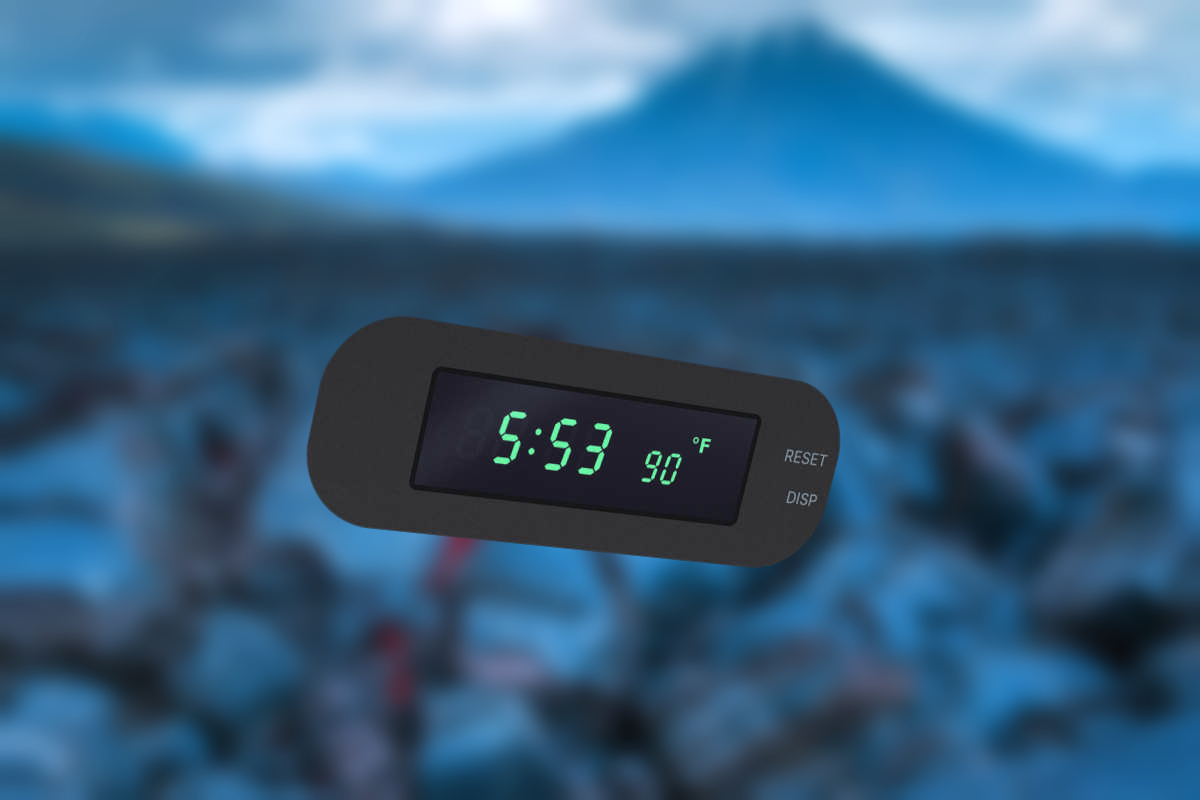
5:53
